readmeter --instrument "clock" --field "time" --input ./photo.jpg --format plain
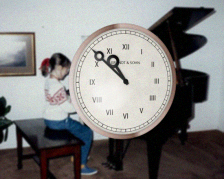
10:52
